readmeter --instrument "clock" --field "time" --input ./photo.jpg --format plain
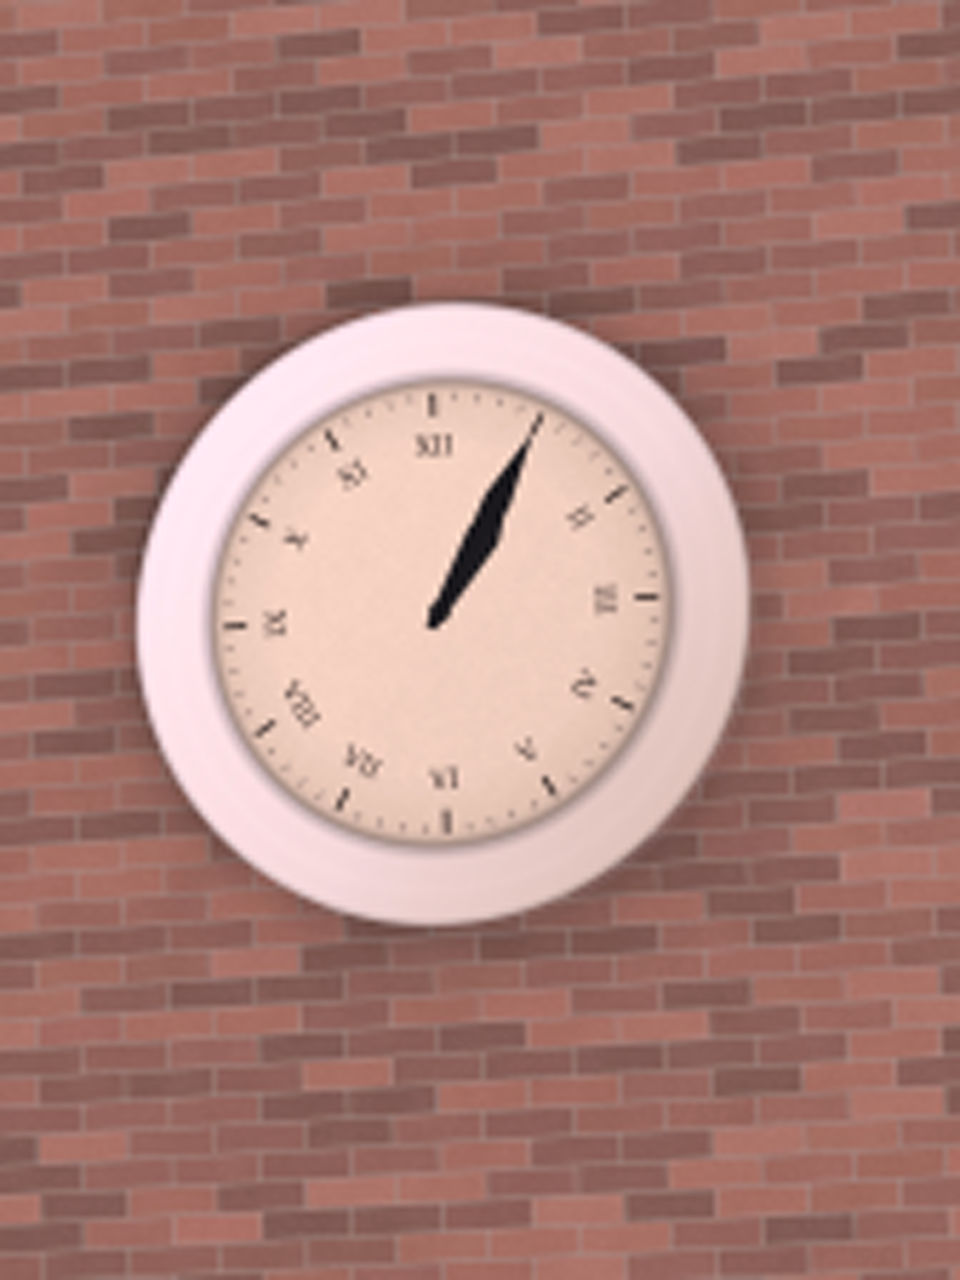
1:05
